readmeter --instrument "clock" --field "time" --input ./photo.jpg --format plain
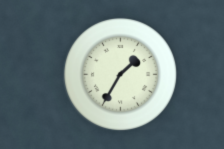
1:35
